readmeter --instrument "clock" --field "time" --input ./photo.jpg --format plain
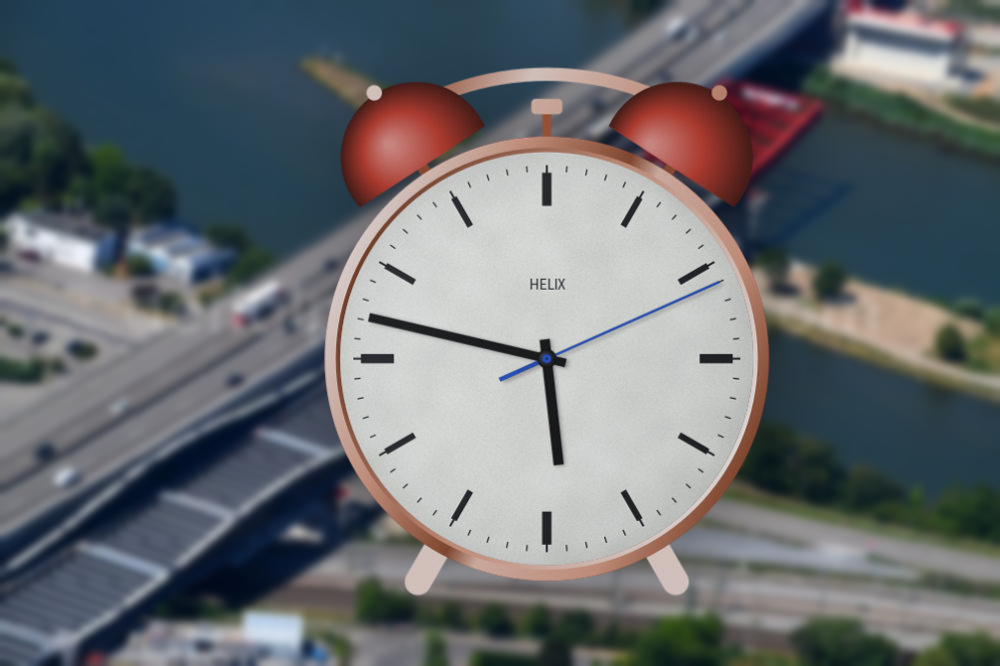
5:47:11
